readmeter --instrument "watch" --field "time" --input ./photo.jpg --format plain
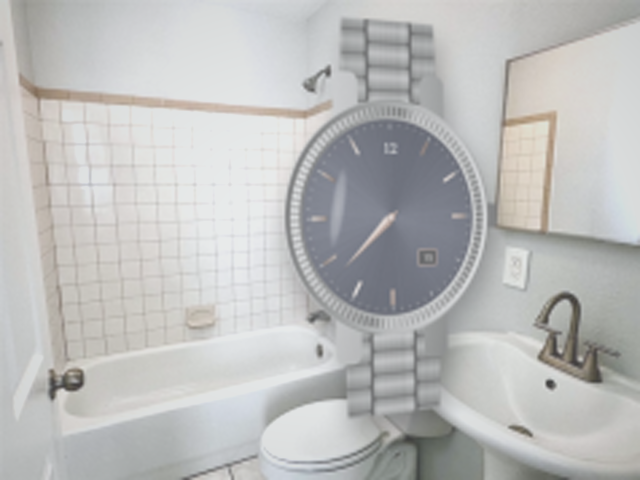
7:38
